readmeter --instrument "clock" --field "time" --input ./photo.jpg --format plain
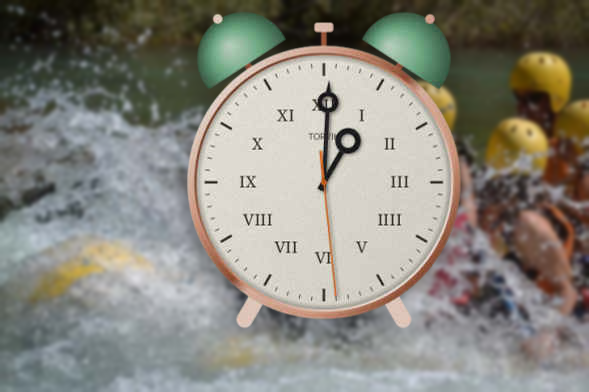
1:00:29
